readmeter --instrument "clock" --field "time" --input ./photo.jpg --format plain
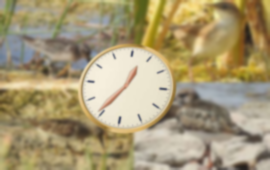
12:36
